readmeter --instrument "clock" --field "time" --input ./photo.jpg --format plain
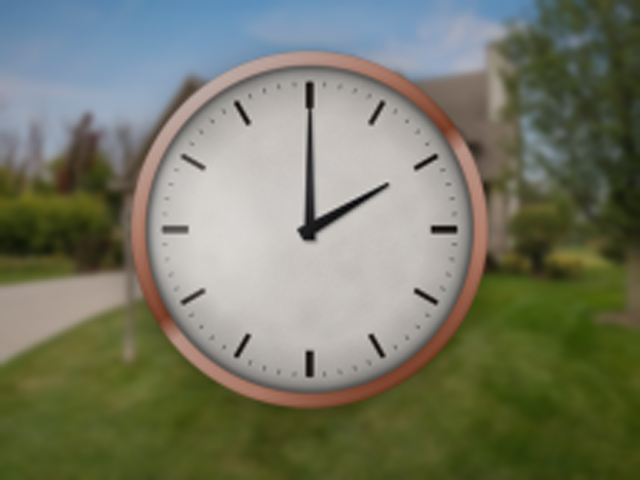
2:00
